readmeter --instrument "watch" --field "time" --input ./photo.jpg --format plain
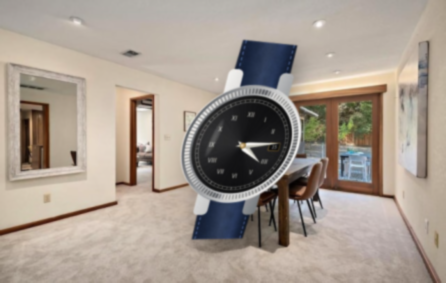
4:14
